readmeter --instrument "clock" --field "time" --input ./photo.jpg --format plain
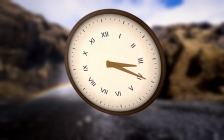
3:20
